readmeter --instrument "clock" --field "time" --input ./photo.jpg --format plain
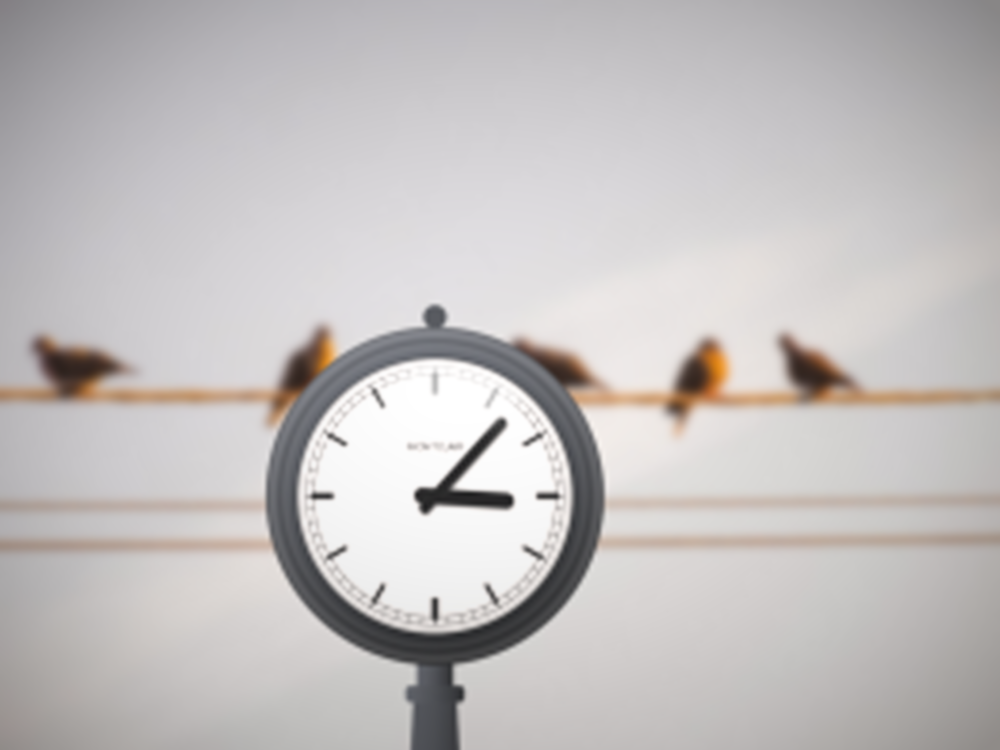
3:07
